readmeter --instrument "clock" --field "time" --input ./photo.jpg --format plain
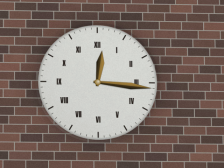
12:16
